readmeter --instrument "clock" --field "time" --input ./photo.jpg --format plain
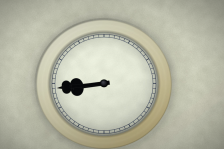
8:44
